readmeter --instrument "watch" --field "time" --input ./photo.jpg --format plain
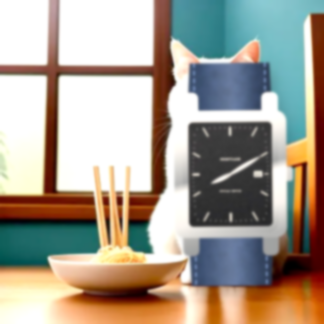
8:10
